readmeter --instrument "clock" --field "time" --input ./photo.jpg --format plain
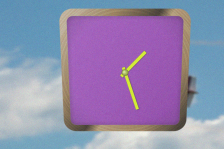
1:27
